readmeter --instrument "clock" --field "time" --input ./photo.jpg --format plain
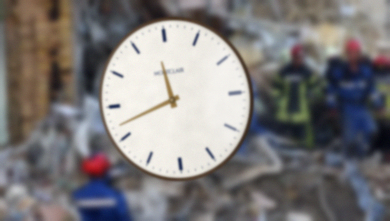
11:42
